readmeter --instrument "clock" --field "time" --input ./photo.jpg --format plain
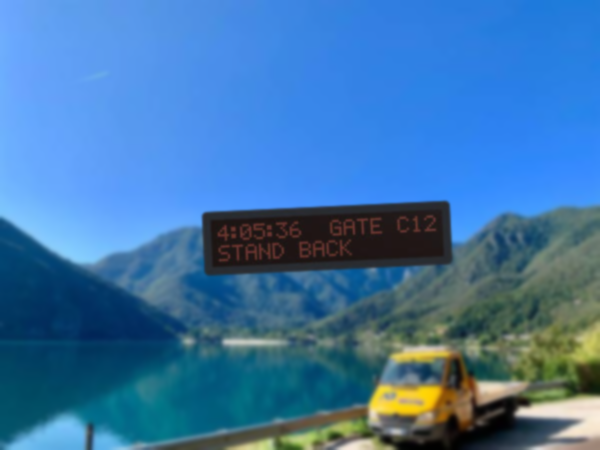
4:05:36
